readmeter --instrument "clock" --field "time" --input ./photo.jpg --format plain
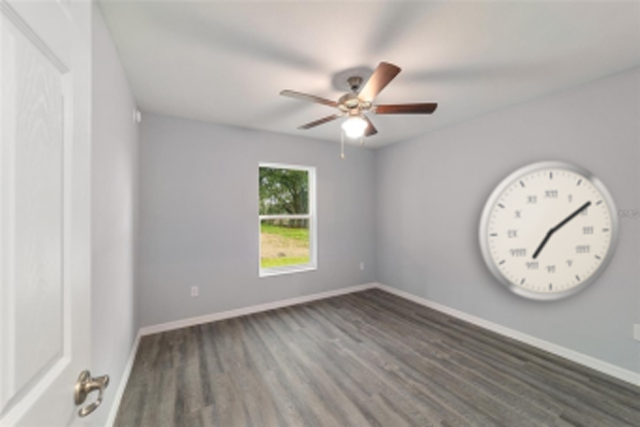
7:09
